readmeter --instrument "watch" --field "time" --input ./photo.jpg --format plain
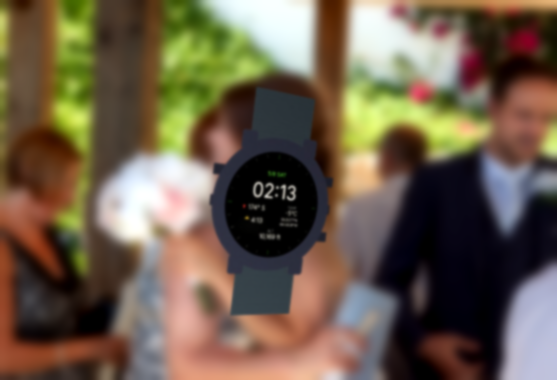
2:13
